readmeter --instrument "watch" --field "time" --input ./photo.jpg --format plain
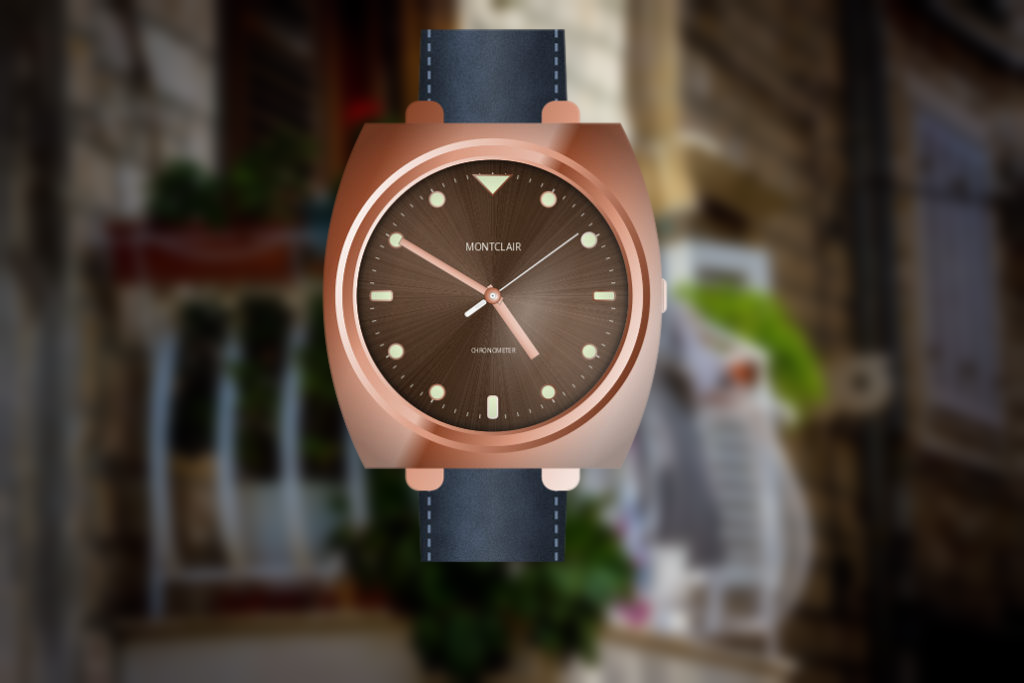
4:50:09
